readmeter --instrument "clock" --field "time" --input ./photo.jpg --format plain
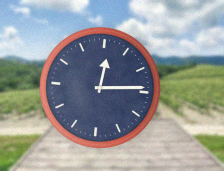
12:14
